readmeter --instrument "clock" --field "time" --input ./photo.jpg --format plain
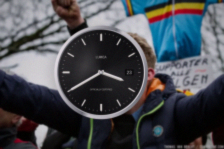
3:40
